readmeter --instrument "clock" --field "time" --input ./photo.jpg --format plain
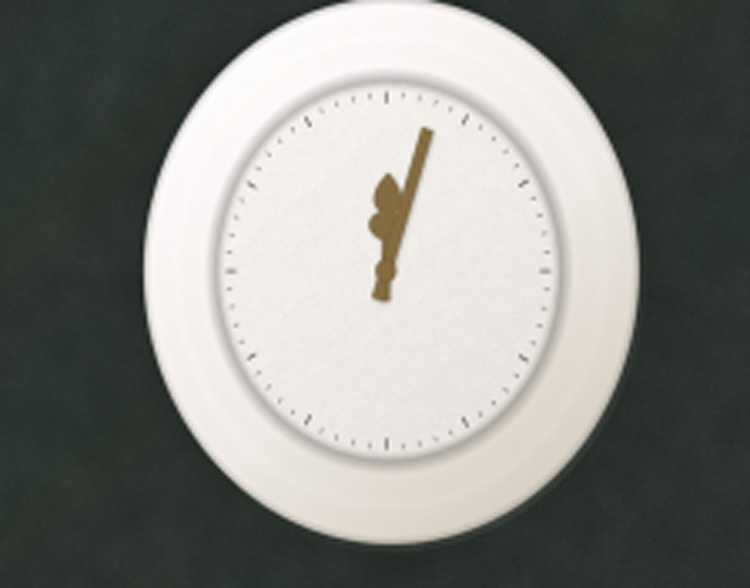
12:03
